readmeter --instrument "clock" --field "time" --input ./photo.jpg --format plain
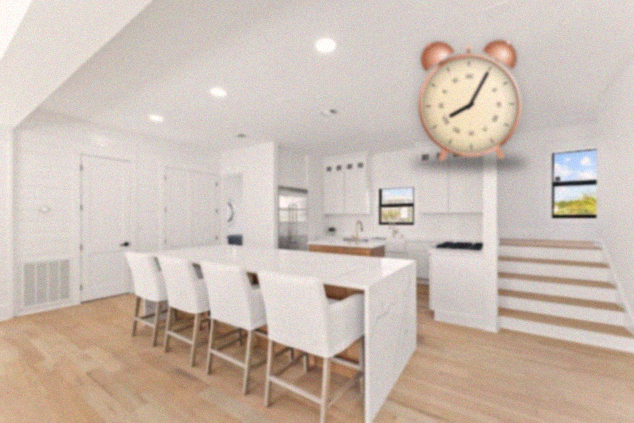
8:05
